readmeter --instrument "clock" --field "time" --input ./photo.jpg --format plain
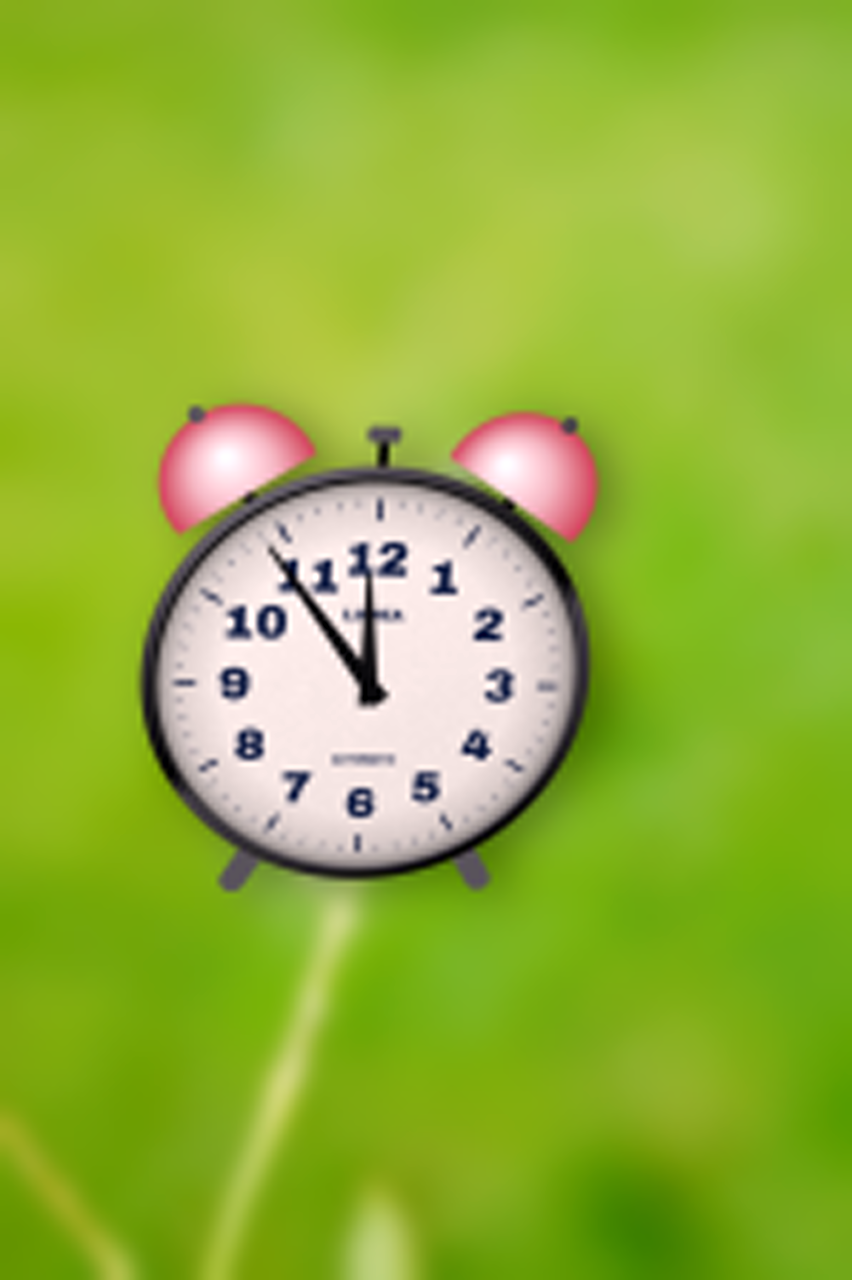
11:54
